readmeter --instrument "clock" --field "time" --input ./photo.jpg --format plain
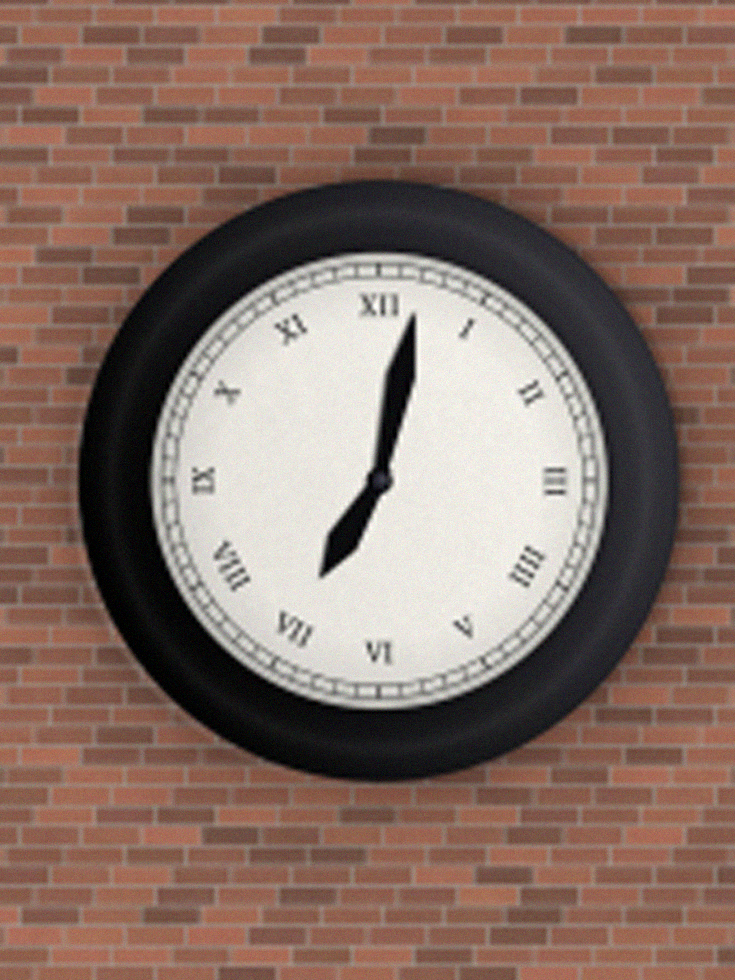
7:02
